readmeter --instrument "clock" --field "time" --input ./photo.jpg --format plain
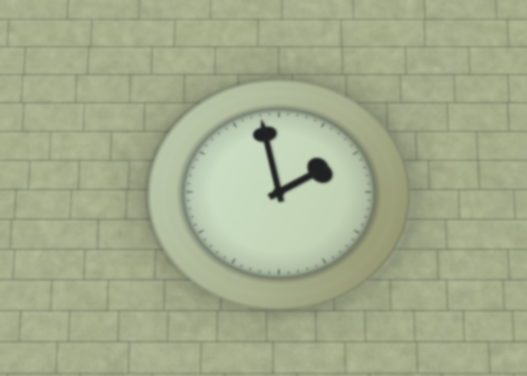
1:58
